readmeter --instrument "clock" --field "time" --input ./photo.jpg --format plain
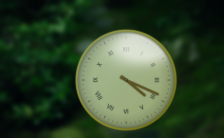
4:19
